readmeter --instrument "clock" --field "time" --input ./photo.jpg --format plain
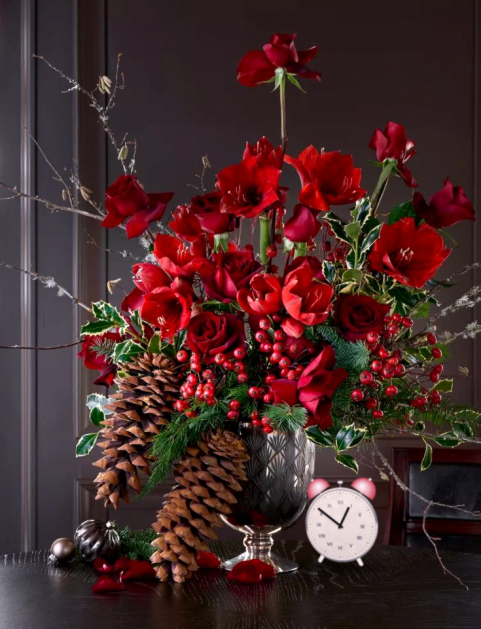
12:51
